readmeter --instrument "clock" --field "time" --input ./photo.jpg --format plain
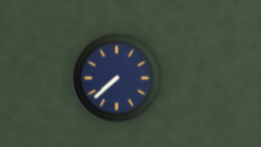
7:38
